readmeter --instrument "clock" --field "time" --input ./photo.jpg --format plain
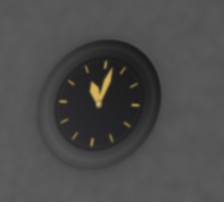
11:02
